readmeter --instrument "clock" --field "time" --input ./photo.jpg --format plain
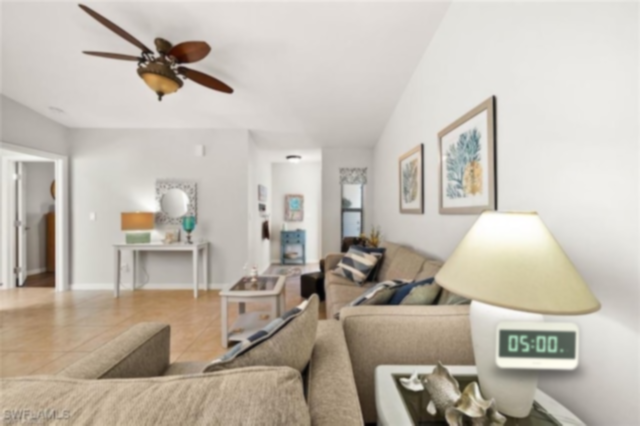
5:00
